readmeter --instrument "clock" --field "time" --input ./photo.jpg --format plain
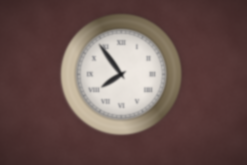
7:54
